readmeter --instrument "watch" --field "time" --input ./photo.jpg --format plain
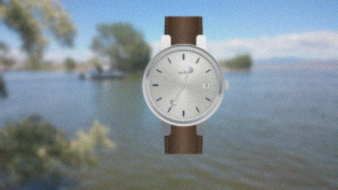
12:35
